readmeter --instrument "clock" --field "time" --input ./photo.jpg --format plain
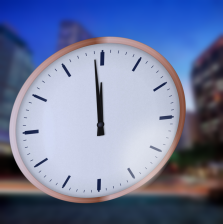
11:59
